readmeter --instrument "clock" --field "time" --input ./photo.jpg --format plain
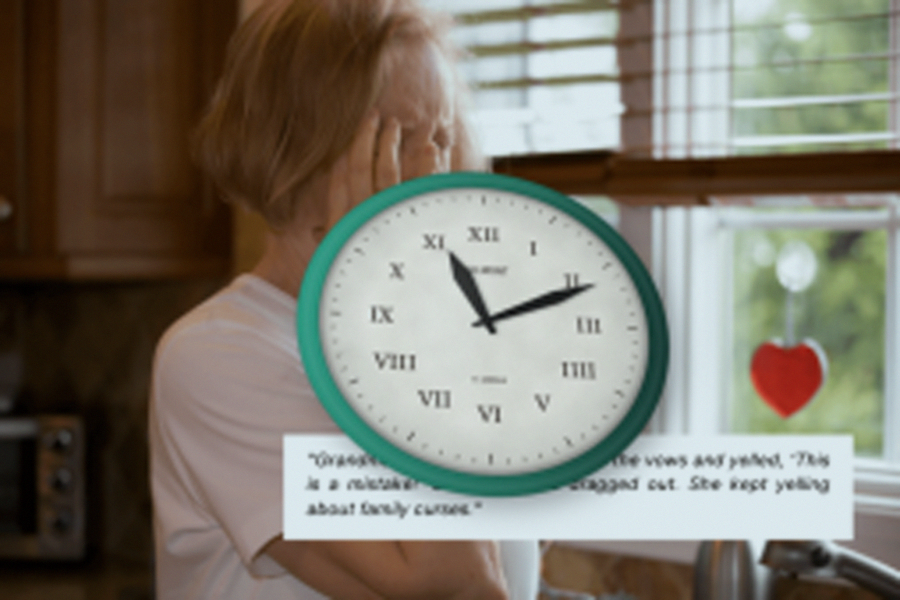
11:11
